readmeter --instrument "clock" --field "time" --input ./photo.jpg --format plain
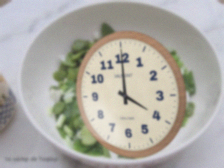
4:00
